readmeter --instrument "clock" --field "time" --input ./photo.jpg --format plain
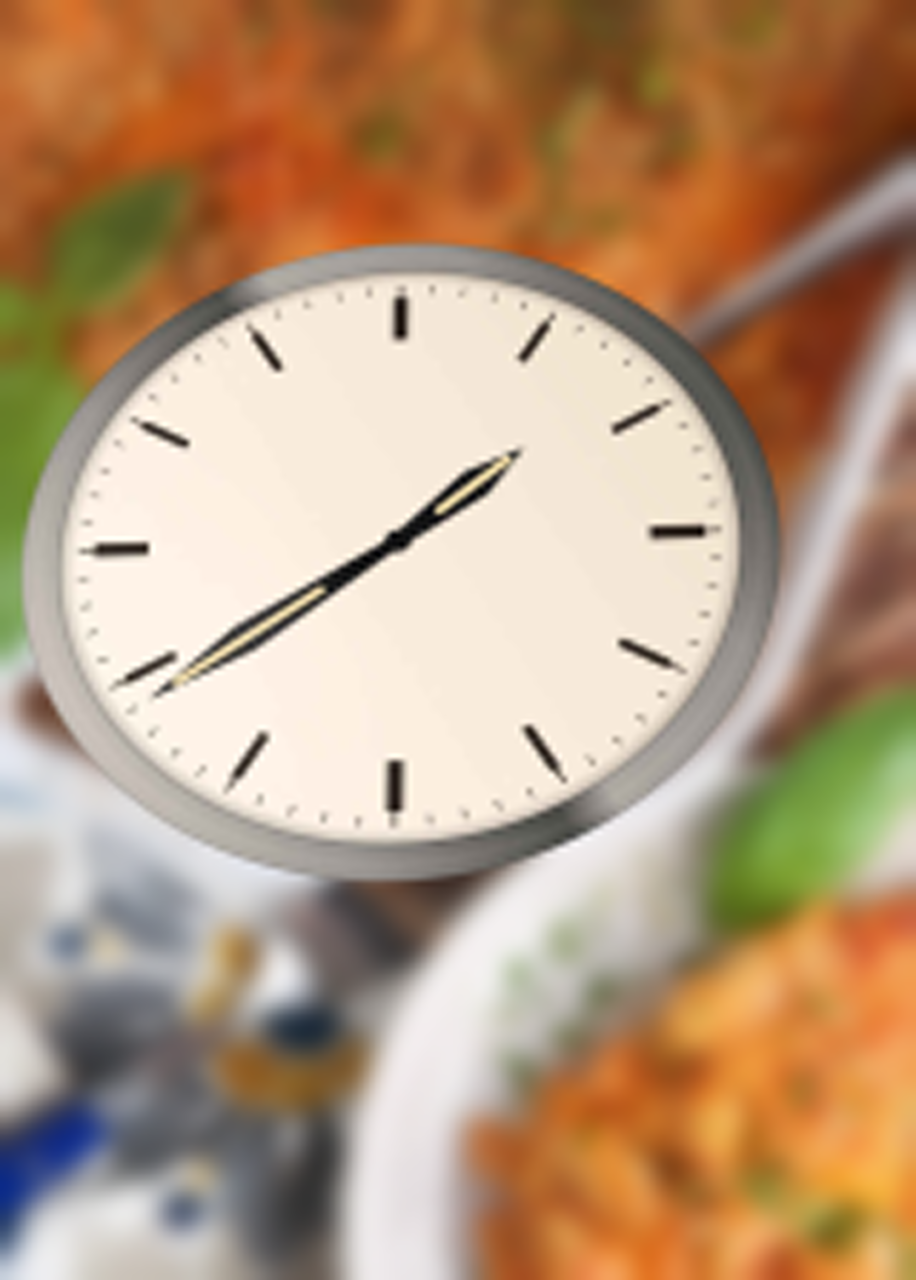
1:39
